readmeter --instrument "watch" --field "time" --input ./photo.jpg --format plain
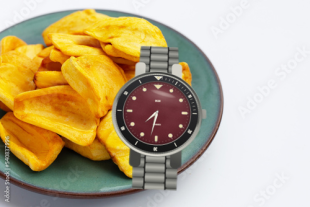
7:32
